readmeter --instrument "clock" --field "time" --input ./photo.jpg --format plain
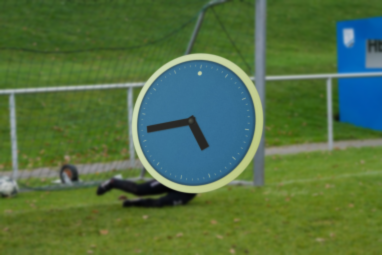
4:42
